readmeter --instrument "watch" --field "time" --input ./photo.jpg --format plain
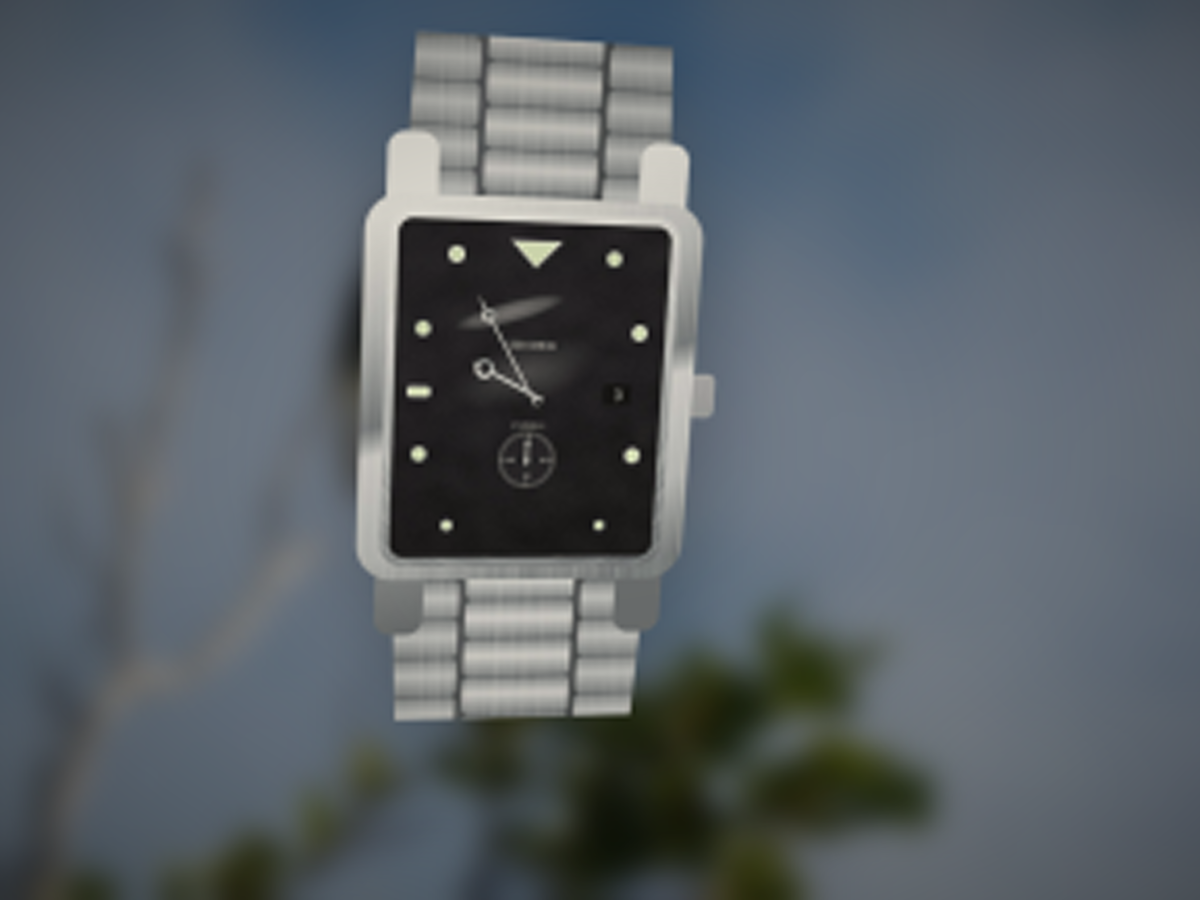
9:55
